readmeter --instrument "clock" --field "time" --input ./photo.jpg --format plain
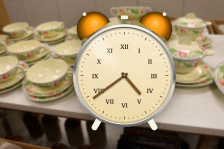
4:39
